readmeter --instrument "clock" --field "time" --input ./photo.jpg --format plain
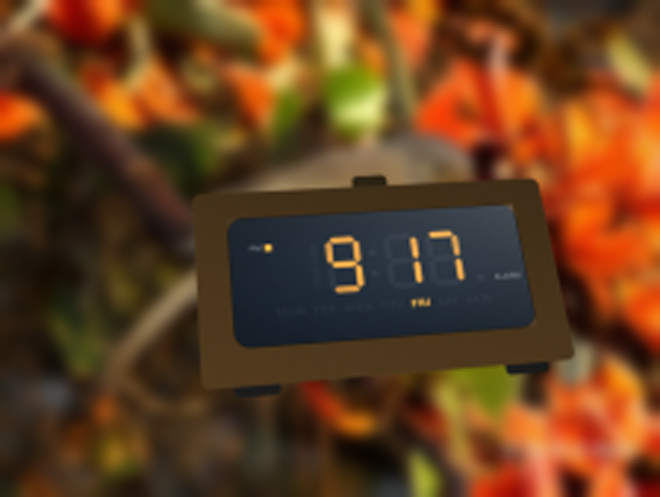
9:17
